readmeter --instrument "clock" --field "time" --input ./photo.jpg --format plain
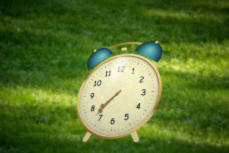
7:37
